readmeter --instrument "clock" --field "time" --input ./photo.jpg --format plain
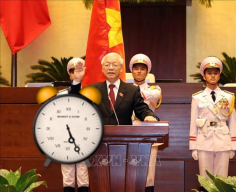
5:26
